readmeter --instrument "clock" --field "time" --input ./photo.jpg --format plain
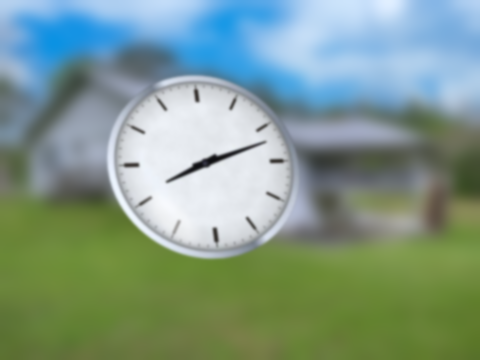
8:12
